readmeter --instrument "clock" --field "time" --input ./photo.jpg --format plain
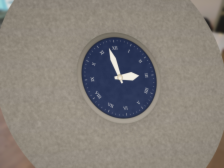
2:58
